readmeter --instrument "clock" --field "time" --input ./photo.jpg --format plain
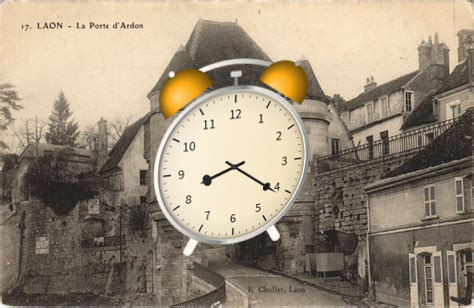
8:21
